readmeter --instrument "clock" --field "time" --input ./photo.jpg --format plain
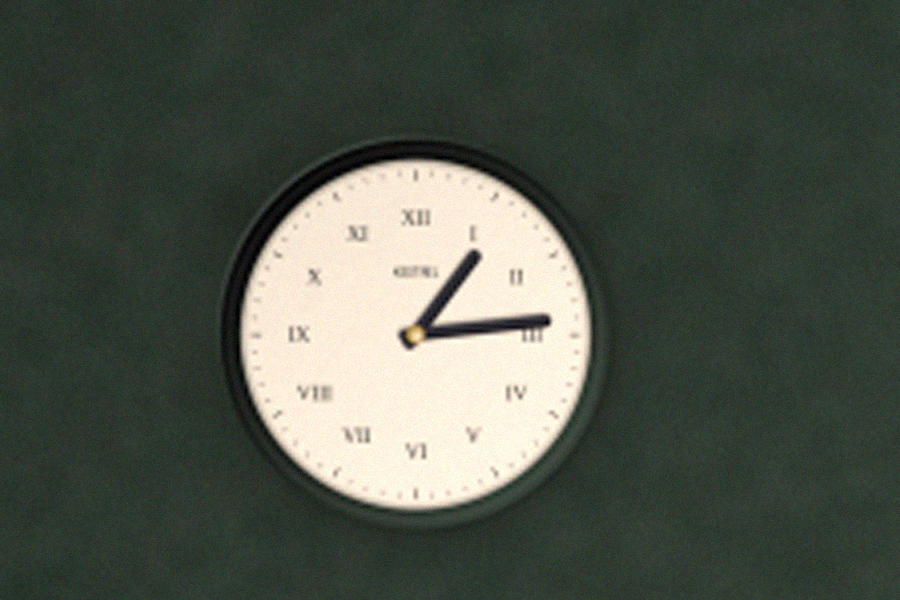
1:14
